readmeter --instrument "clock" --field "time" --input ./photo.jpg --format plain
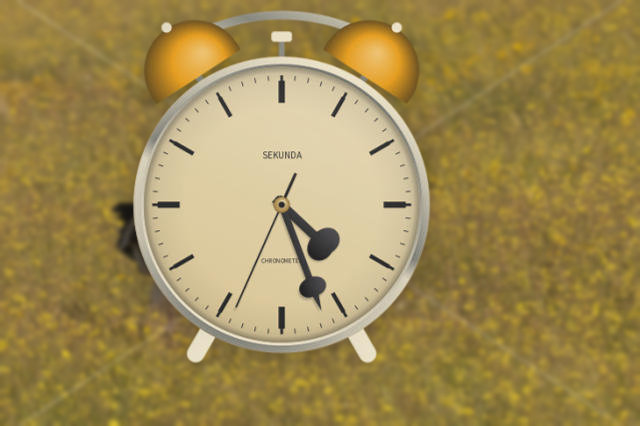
4:26:34
